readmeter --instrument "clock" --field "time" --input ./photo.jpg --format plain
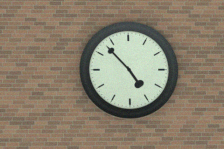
4:53
